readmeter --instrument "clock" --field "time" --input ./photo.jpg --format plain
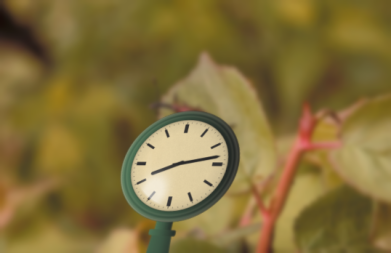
8:13
